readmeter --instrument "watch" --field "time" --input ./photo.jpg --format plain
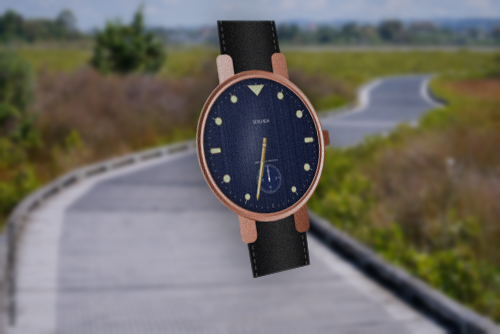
6:33
